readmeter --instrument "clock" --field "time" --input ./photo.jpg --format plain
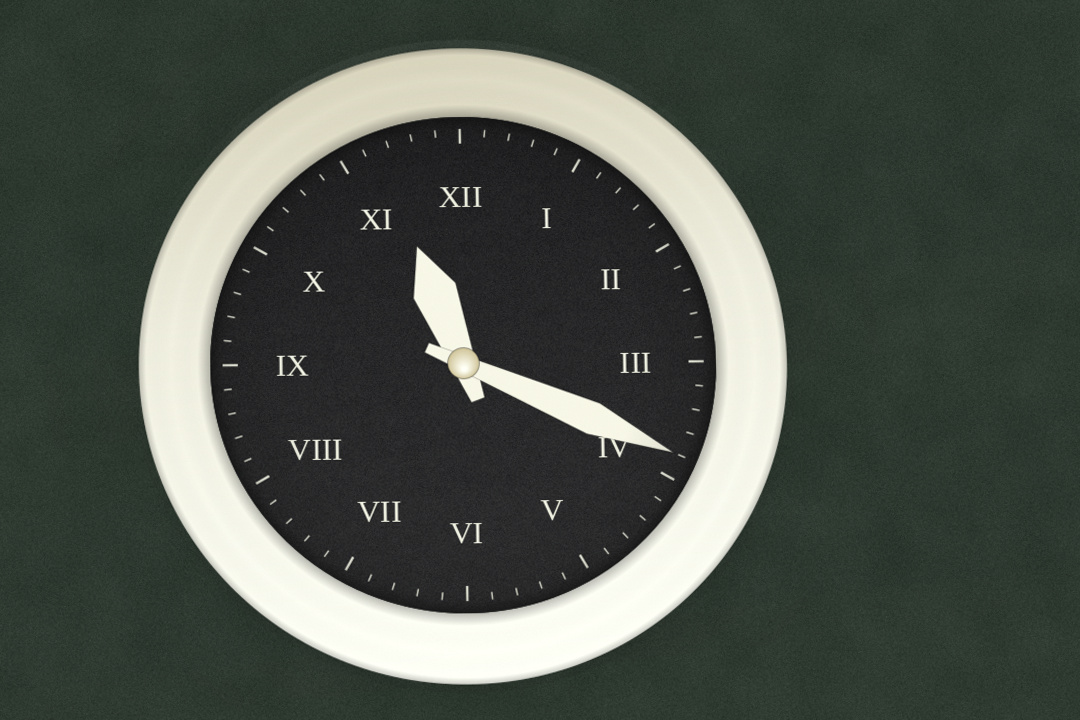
11:19
